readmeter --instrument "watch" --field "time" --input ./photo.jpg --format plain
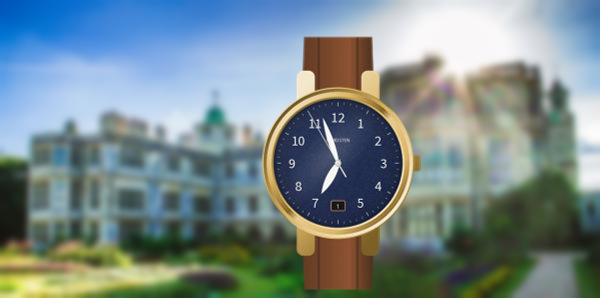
6:56:55
